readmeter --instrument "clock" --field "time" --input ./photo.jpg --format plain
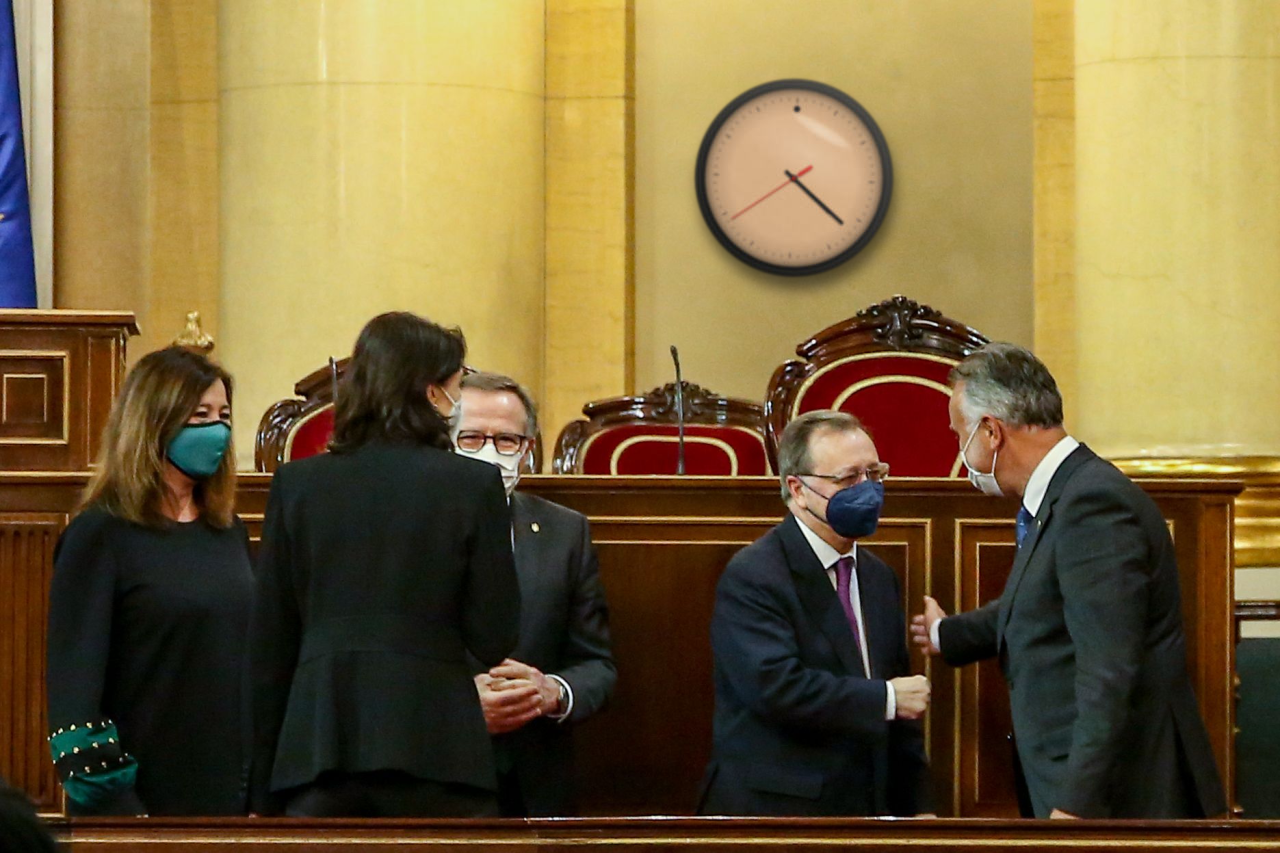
4:21:39
